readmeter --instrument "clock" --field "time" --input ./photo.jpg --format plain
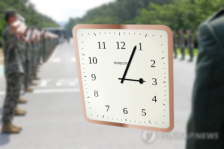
3:04
